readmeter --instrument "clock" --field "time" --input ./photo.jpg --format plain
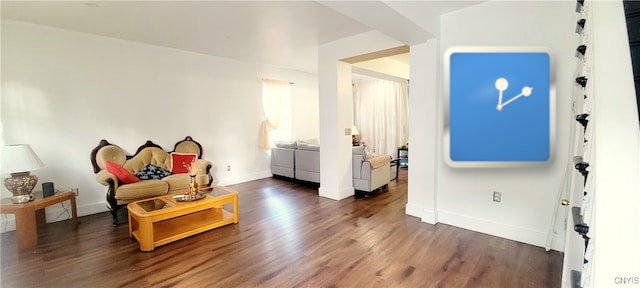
12:10
